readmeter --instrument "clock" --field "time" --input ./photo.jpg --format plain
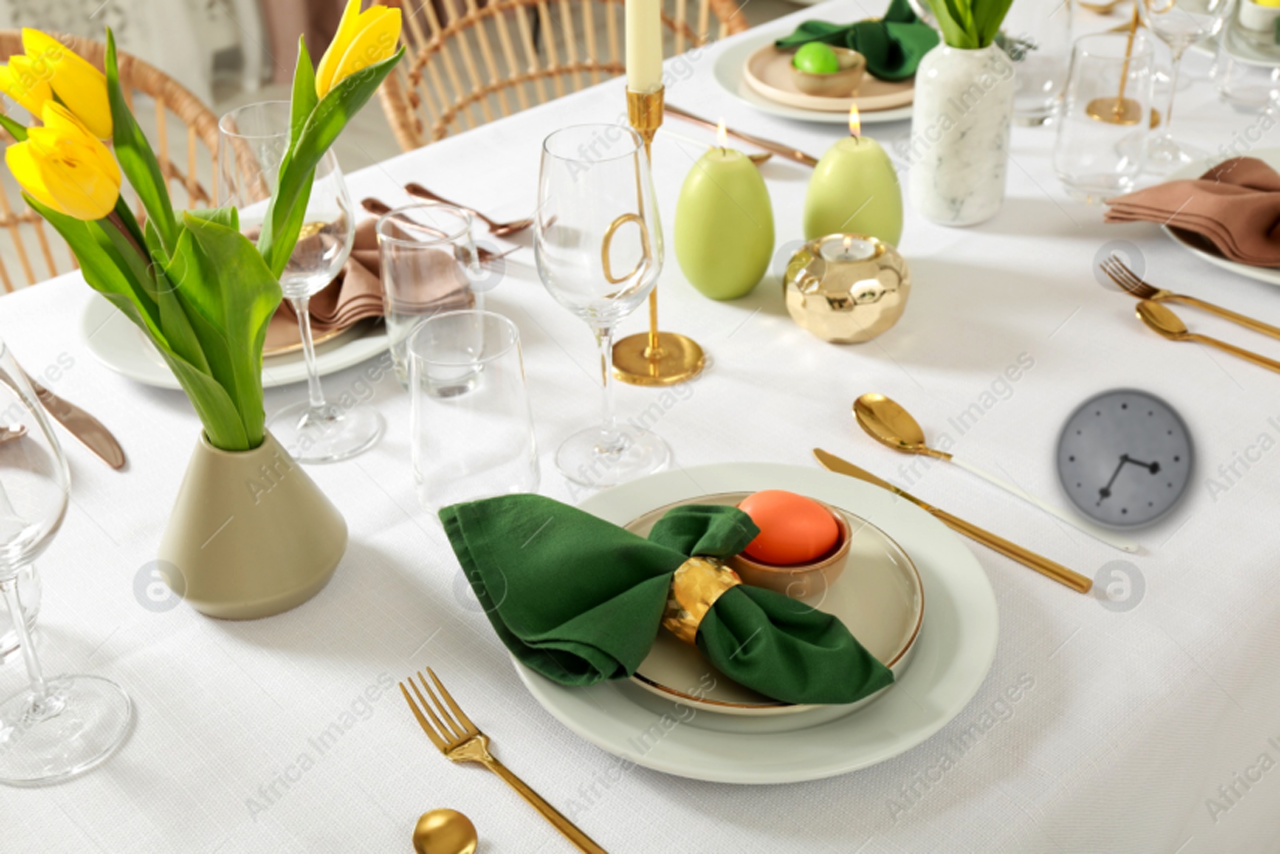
3:35
